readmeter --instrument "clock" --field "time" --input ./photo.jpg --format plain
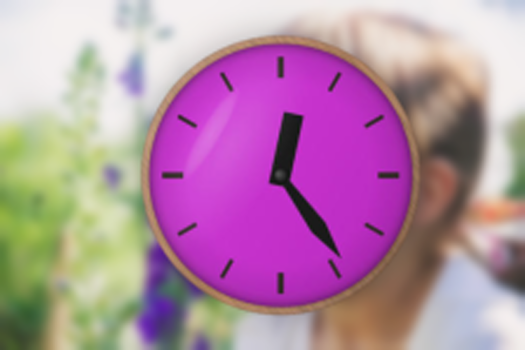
12:24
